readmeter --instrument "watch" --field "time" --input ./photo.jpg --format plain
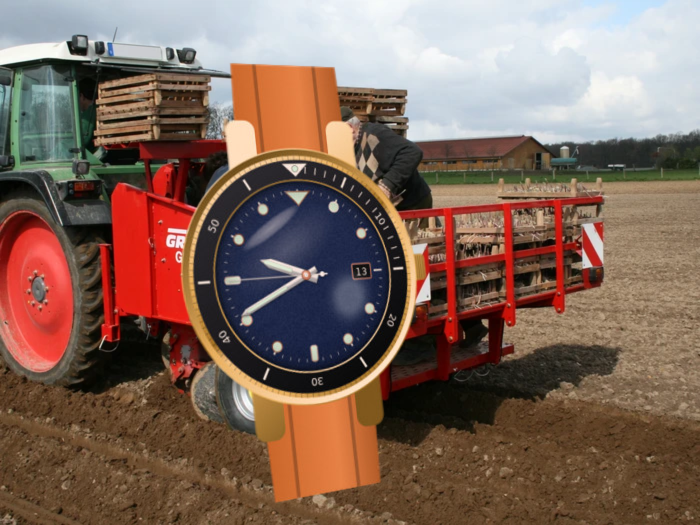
9:40:45
